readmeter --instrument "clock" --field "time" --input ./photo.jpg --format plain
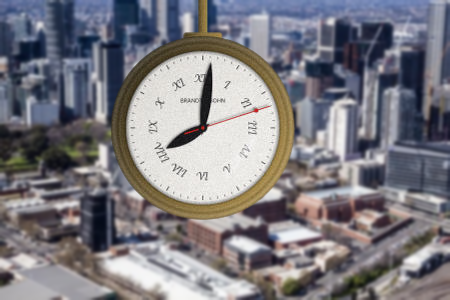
8:01:12
